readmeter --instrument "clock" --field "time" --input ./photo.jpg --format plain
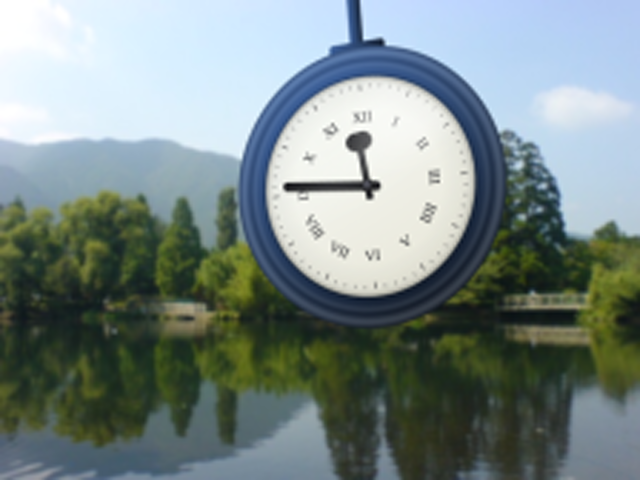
11:46
